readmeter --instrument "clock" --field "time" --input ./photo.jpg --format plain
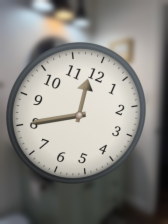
11:40
